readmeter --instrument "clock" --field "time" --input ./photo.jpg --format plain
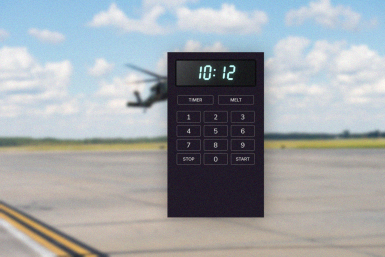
10:12
